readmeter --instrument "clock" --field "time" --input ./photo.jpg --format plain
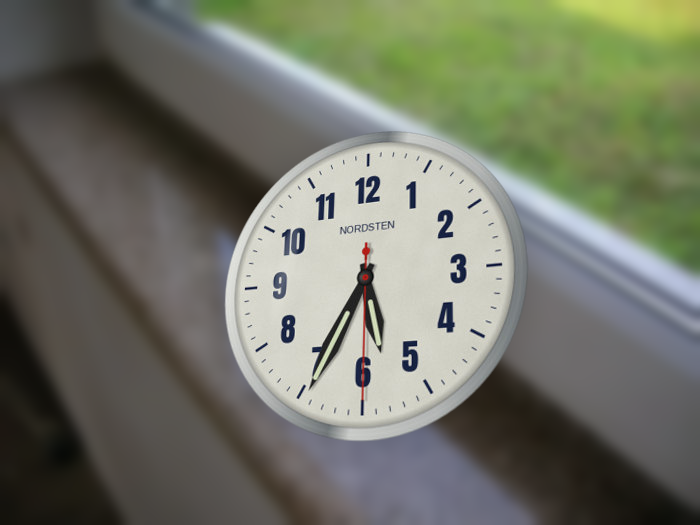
5:34:30
